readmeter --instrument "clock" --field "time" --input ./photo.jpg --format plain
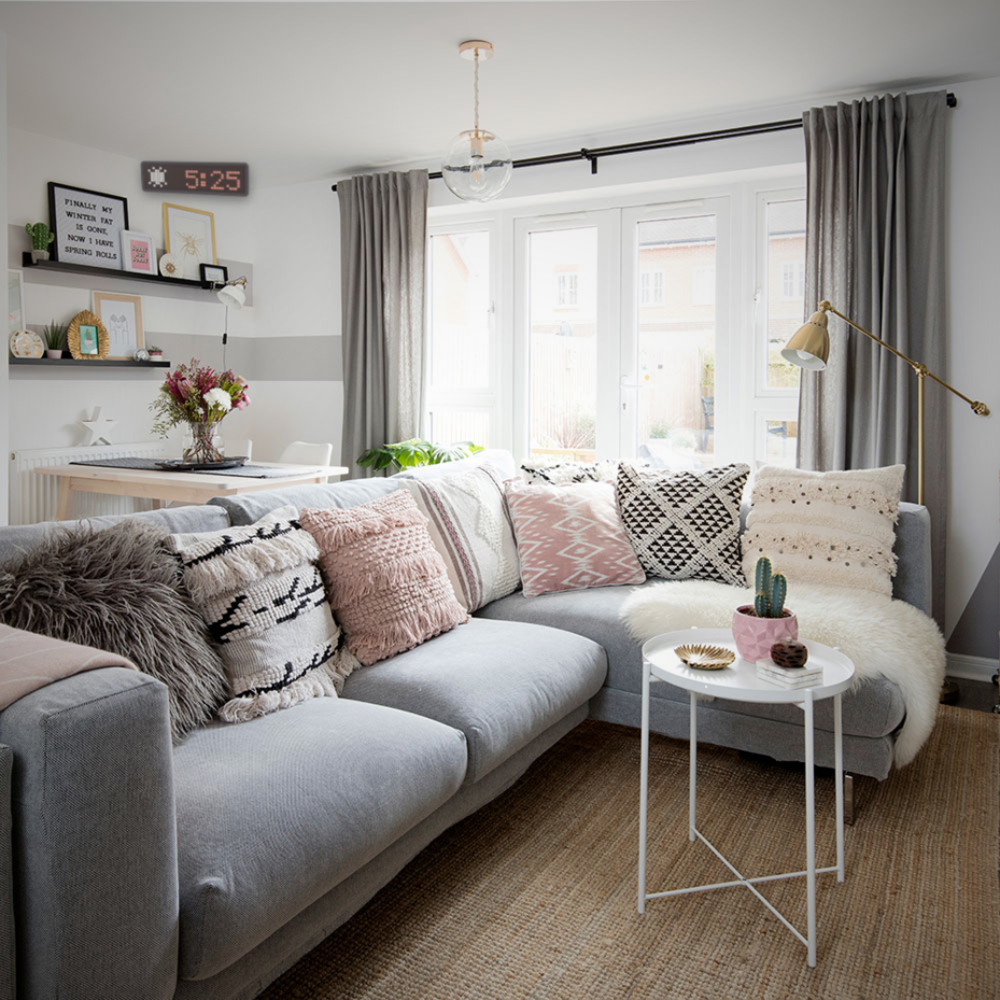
5:25
